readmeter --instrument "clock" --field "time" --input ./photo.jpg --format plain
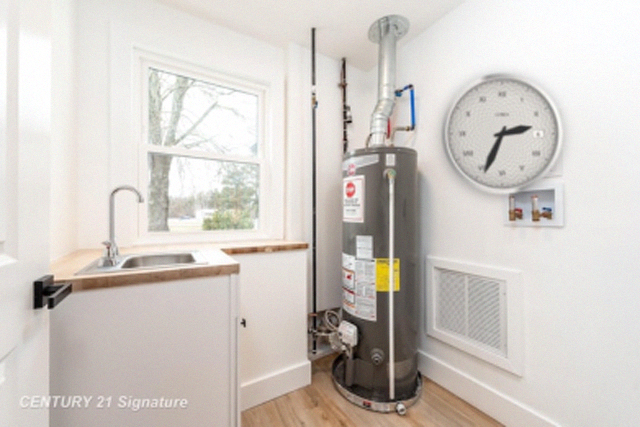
2:34
